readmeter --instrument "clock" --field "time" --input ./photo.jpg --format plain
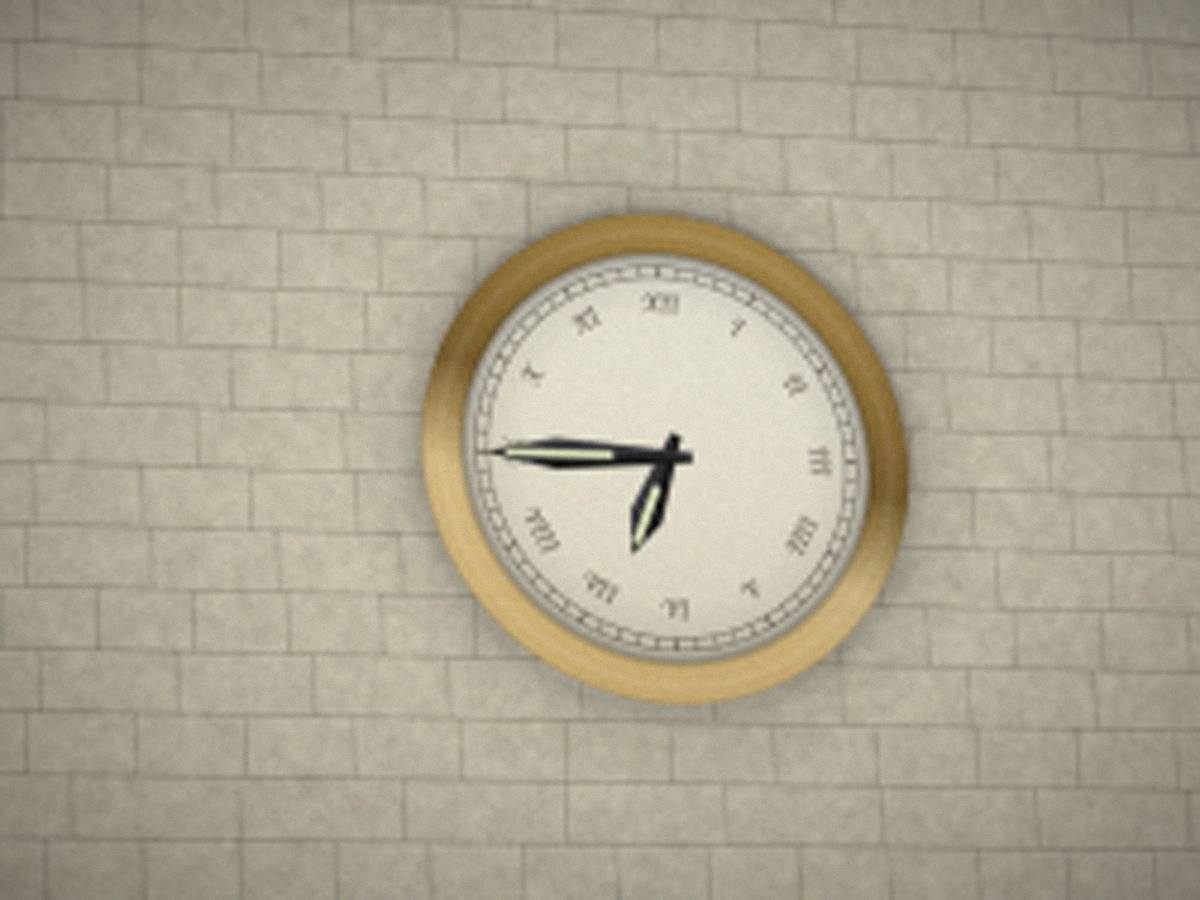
6:45
